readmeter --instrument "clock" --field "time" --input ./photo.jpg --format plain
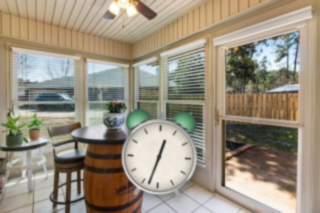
12:33
